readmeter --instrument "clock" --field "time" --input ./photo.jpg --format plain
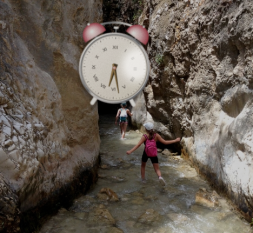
6:28
